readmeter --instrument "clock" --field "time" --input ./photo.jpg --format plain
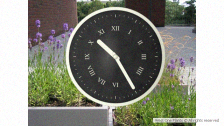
10:25
